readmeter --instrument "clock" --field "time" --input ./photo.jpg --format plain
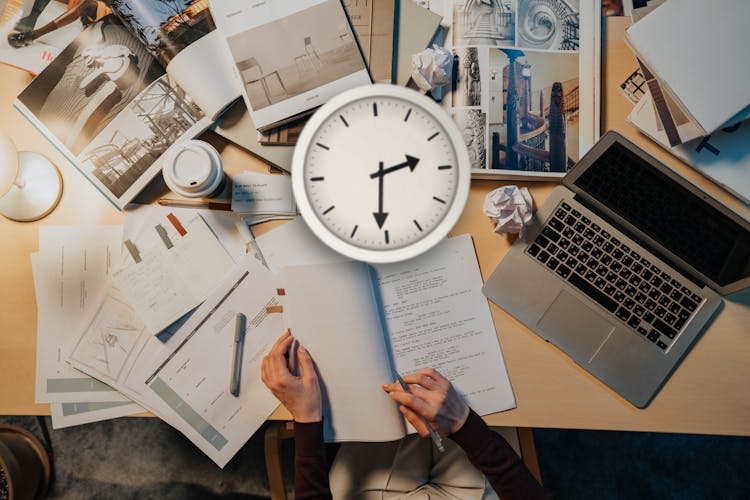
2:31
